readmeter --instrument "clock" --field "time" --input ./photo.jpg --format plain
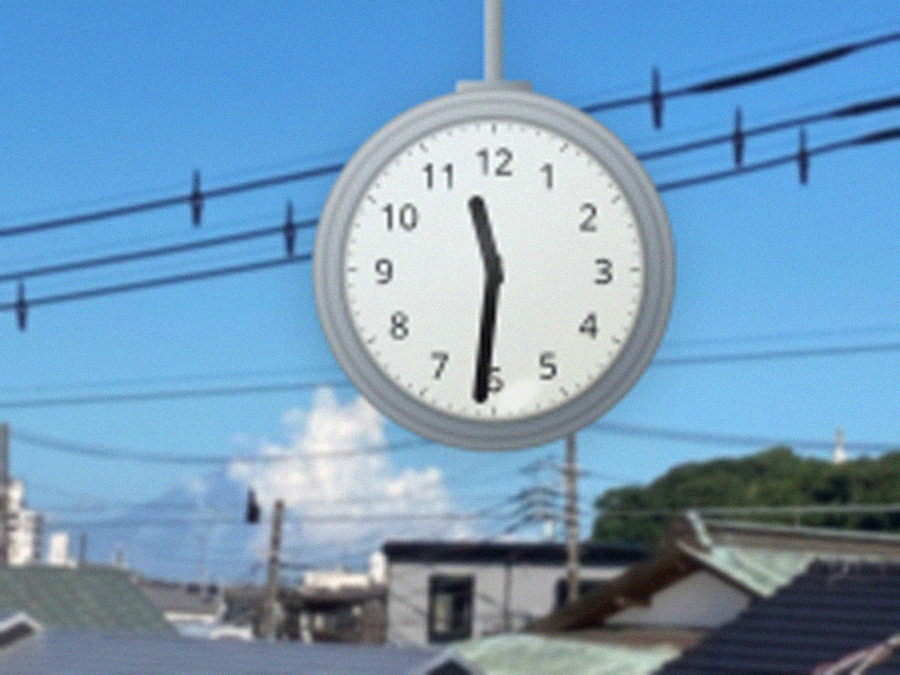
11:31
